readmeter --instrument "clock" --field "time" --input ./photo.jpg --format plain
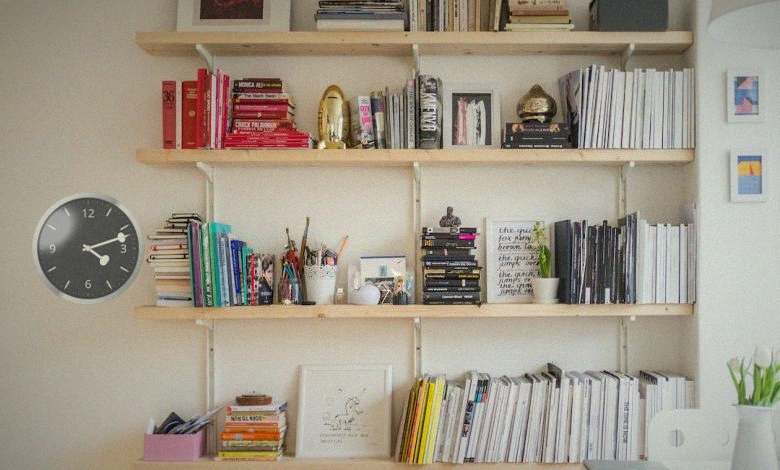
4:12
